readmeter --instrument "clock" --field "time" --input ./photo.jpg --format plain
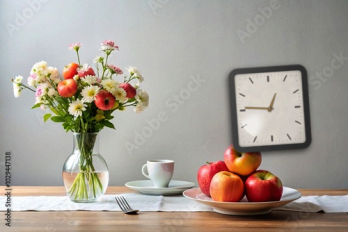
12:46
